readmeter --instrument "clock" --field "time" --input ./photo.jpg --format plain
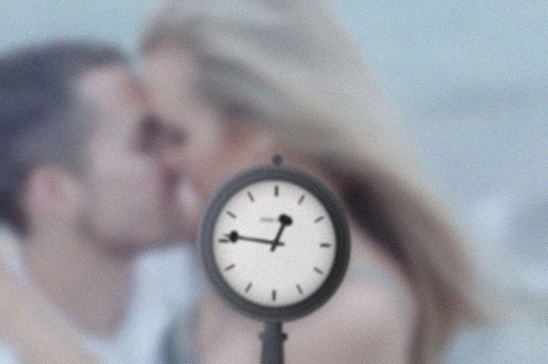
12:46
